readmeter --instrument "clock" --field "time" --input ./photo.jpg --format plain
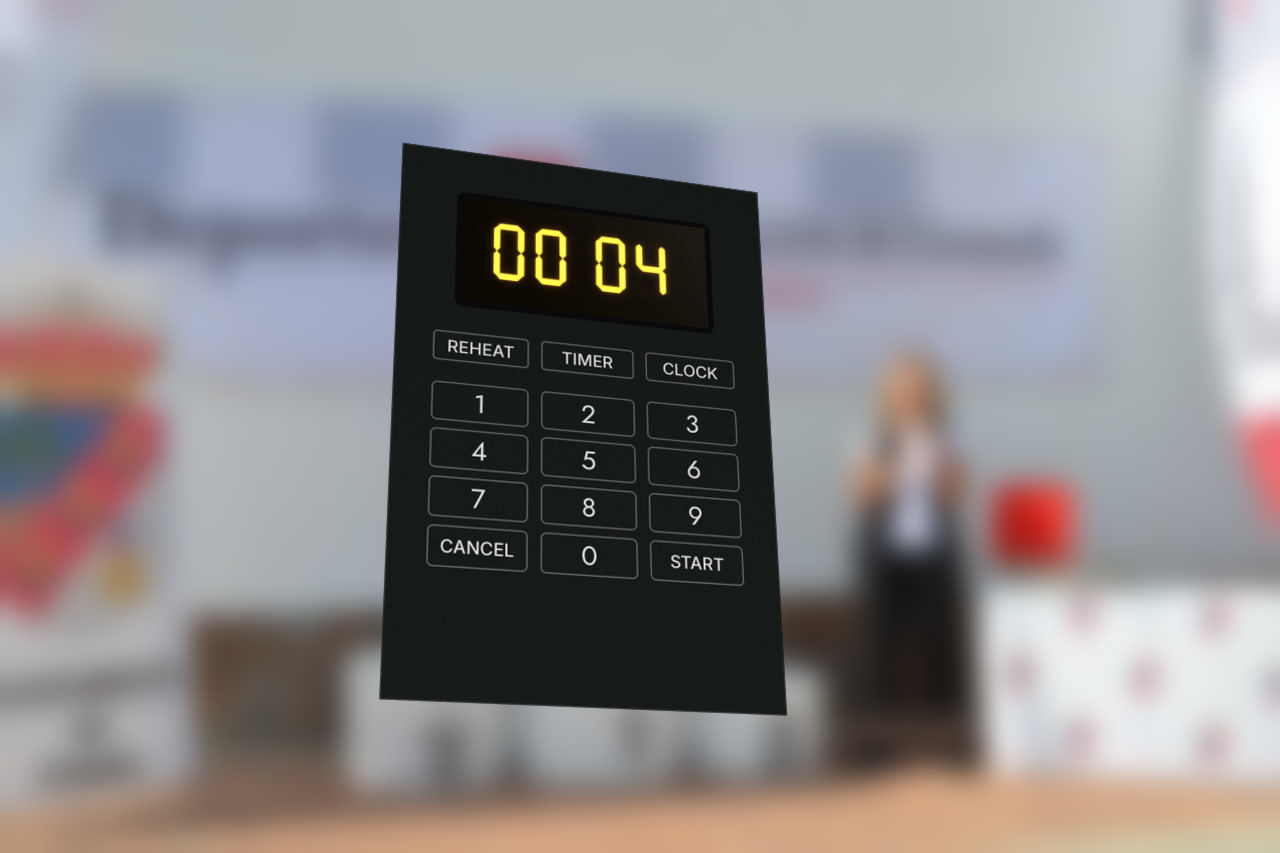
0:04
